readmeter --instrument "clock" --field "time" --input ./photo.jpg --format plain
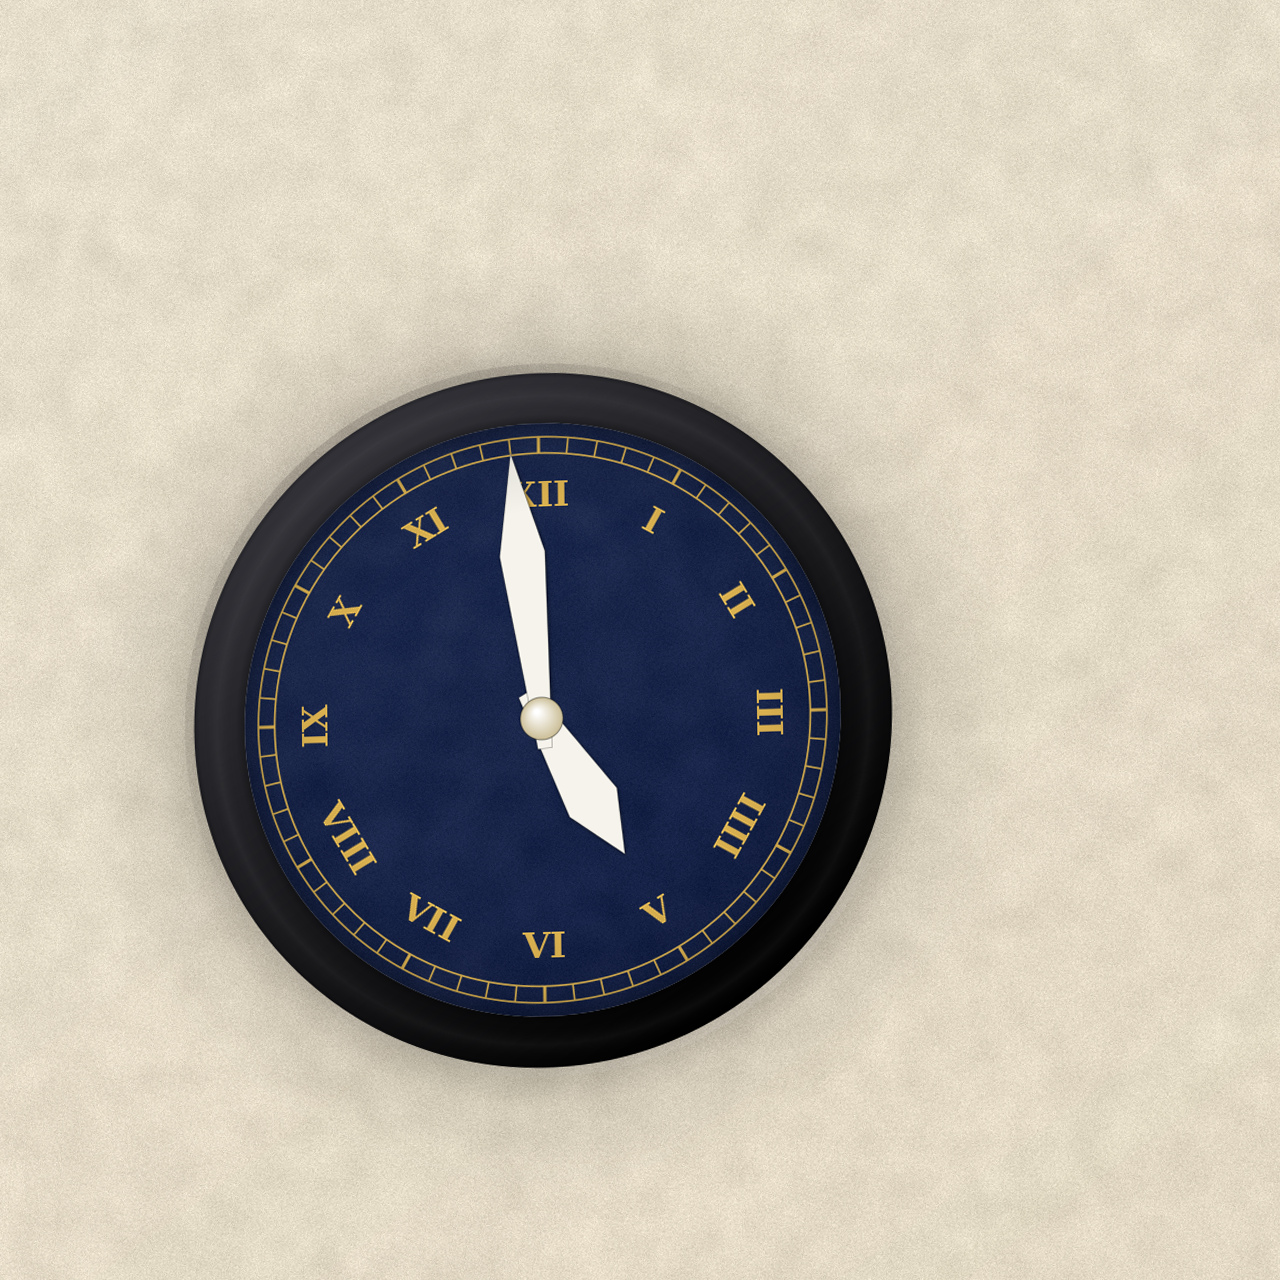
4:59
